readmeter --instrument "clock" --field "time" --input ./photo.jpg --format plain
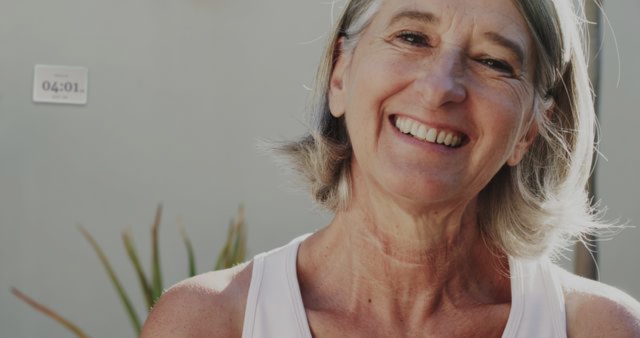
4:01
